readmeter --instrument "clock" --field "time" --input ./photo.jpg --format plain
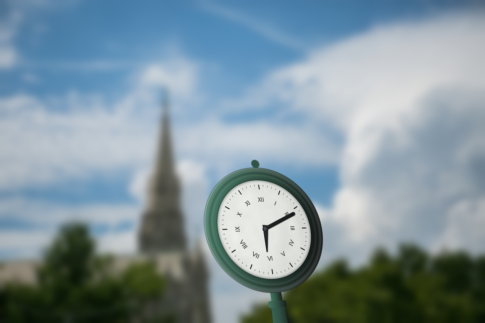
6:11
